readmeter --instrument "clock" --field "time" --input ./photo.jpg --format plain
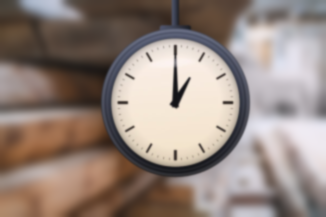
1:00
